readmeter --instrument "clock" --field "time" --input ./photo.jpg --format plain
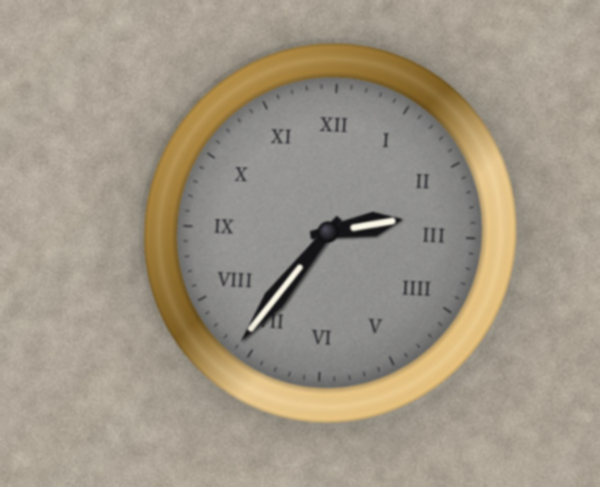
2:36
